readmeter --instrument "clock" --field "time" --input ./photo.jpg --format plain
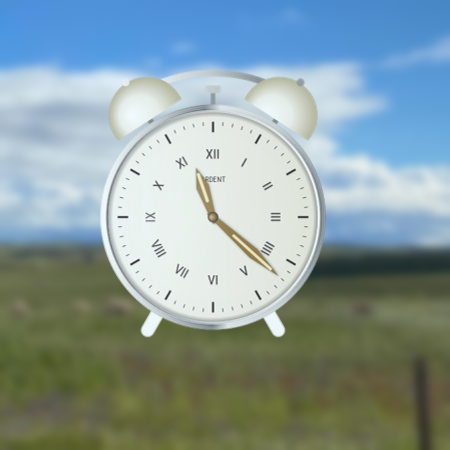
11:22
